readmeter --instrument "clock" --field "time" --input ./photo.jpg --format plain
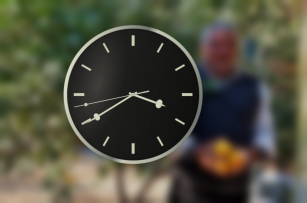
3:39:43
